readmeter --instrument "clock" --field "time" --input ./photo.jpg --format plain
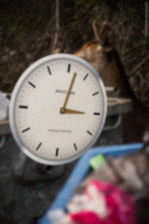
3:02
